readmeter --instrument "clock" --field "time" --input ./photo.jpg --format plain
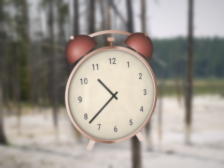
10:38
